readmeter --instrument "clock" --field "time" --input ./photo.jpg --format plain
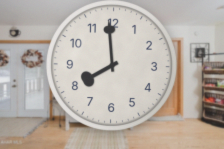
7:59
